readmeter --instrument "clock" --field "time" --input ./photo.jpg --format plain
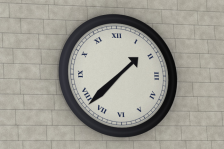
1:38
